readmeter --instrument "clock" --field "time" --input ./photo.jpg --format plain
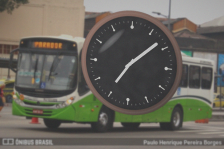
7:08
